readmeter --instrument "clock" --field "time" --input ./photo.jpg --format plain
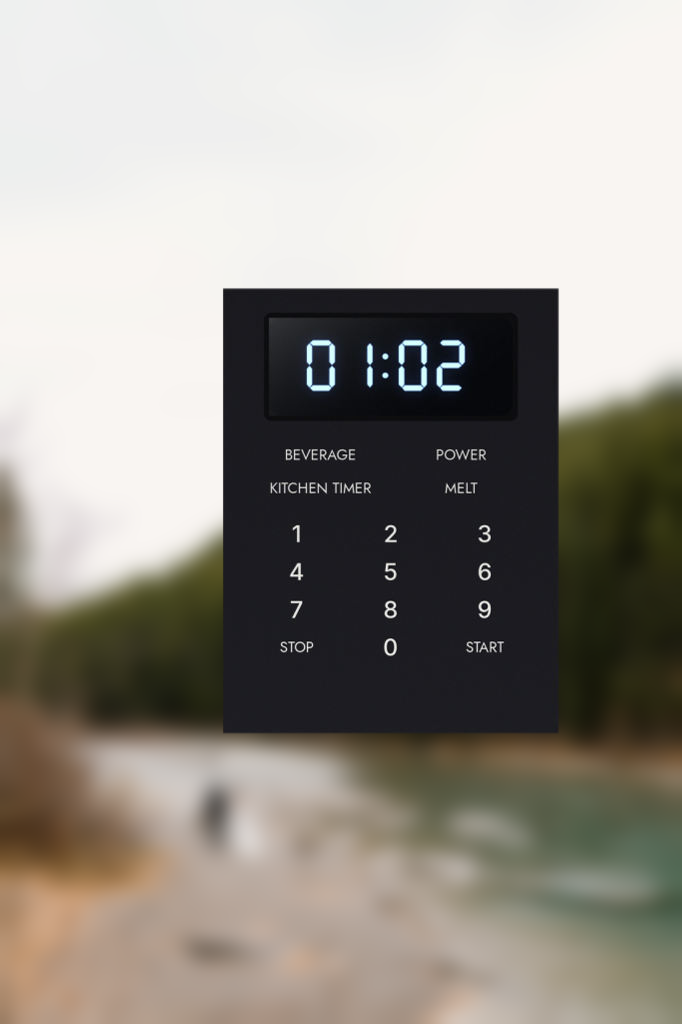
1:02
